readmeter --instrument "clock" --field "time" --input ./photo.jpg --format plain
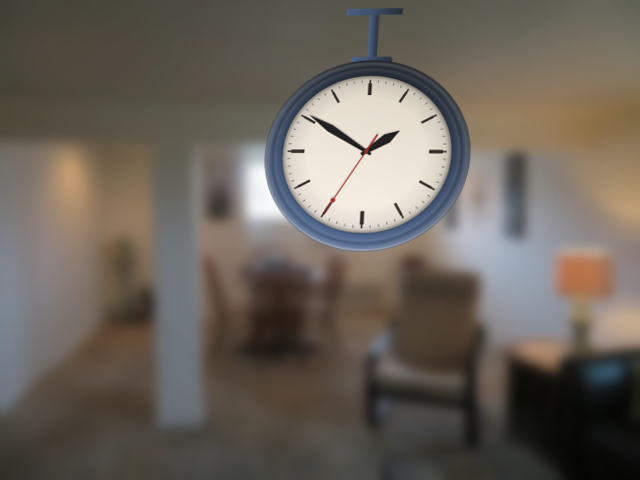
1:50:35
